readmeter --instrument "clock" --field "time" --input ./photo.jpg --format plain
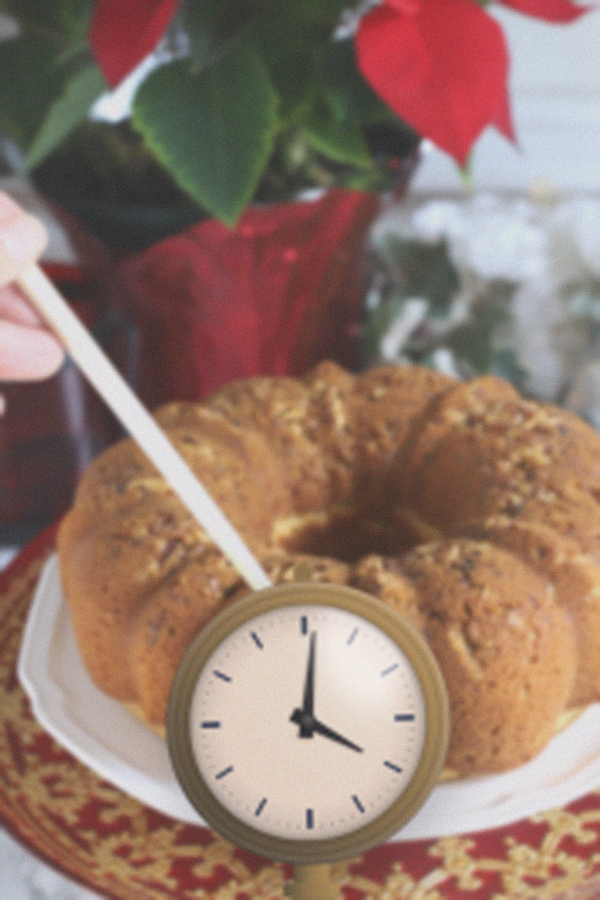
4:01
